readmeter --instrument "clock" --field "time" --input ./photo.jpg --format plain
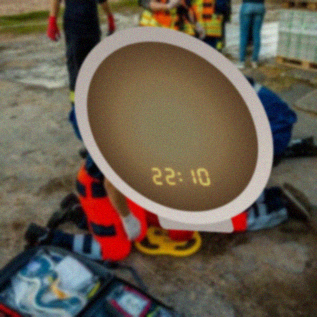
22:10
